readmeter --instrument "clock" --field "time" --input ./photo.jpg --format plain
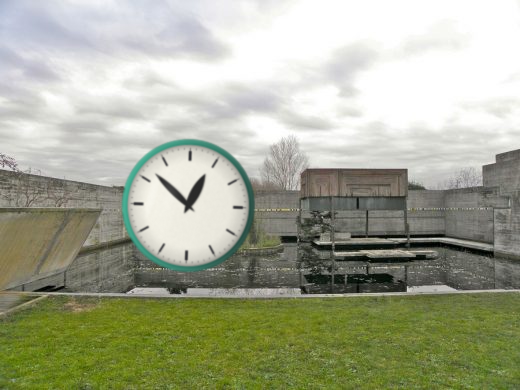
12:52
